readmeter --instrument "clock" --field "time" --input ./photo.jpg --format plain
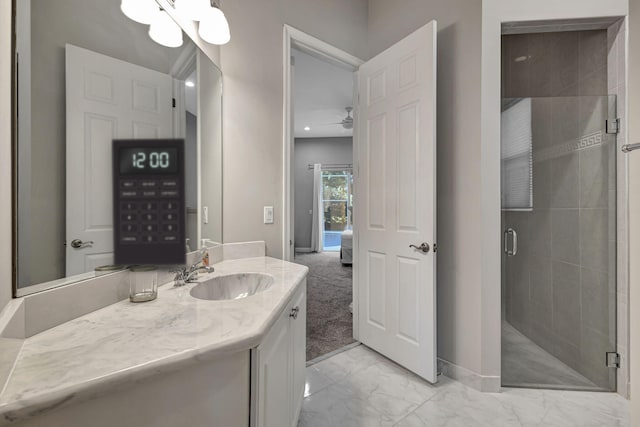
12:00
